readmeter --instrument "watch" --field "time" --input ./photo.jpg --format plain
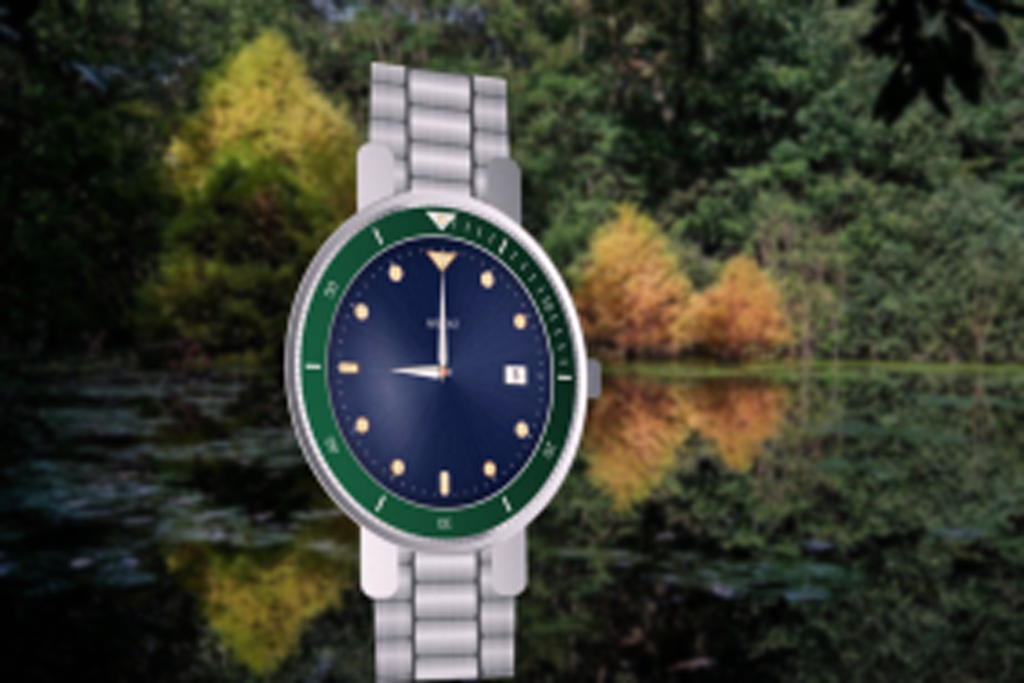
9:00
